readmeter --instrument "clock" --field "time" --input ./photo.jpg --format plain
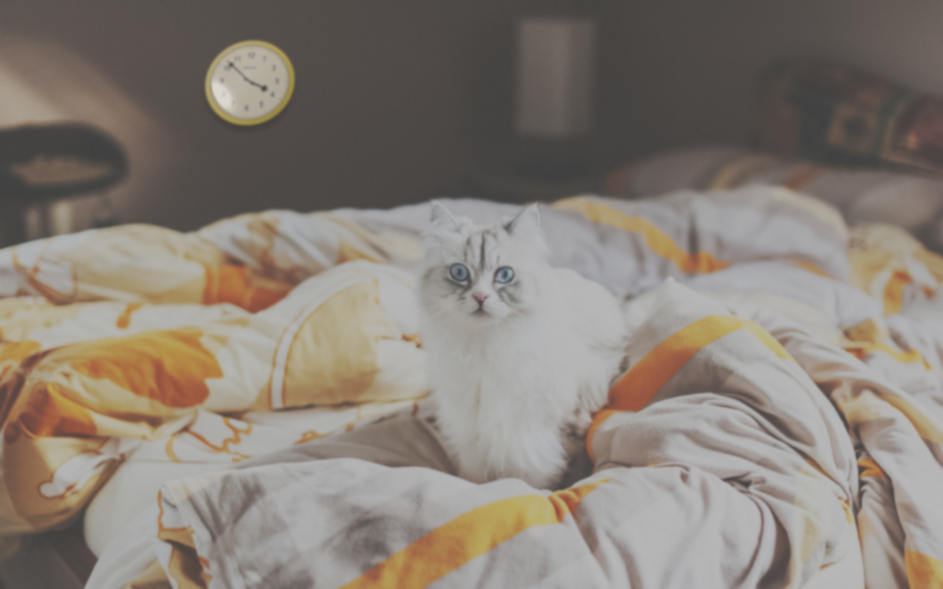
3:52
